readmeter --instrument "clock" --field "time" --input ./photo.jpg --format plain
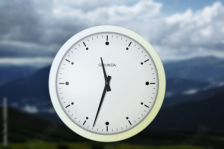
11:33
